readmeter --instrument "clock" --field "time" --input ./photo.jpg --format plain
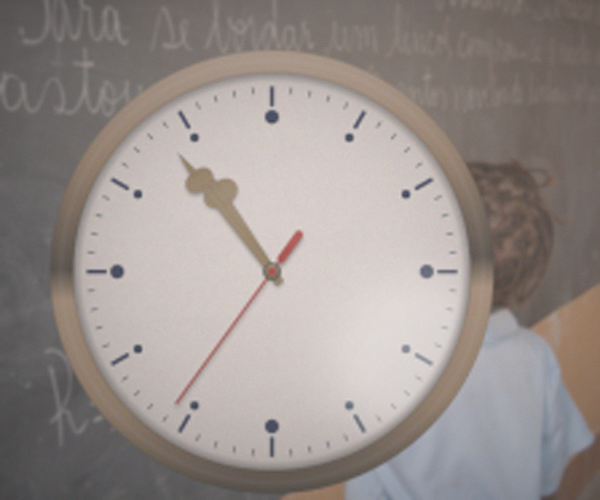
10:53:36
